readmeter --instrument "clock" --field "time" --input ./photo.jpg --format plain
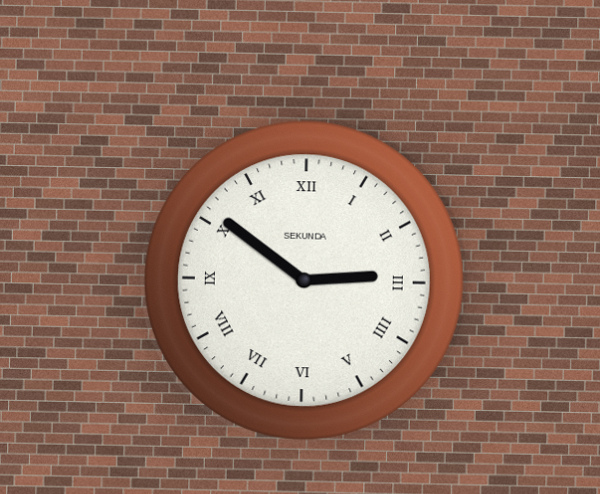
2:51
